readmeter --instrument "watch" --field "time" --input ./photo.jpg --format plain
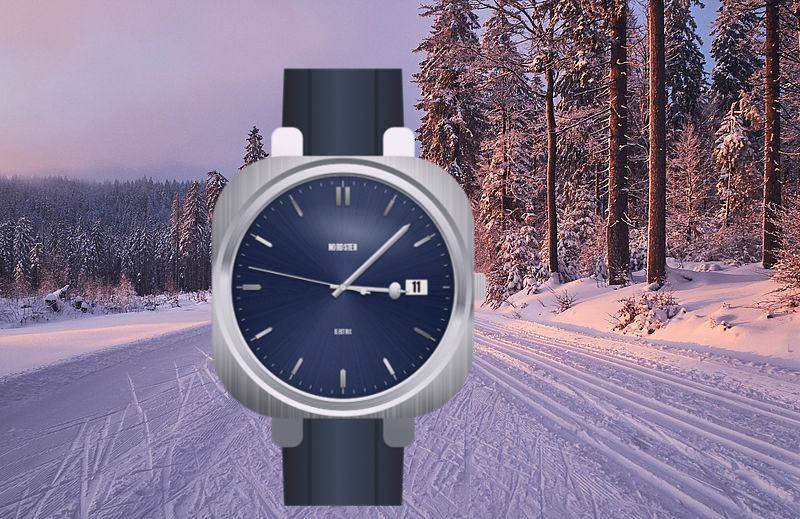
3:07:47
